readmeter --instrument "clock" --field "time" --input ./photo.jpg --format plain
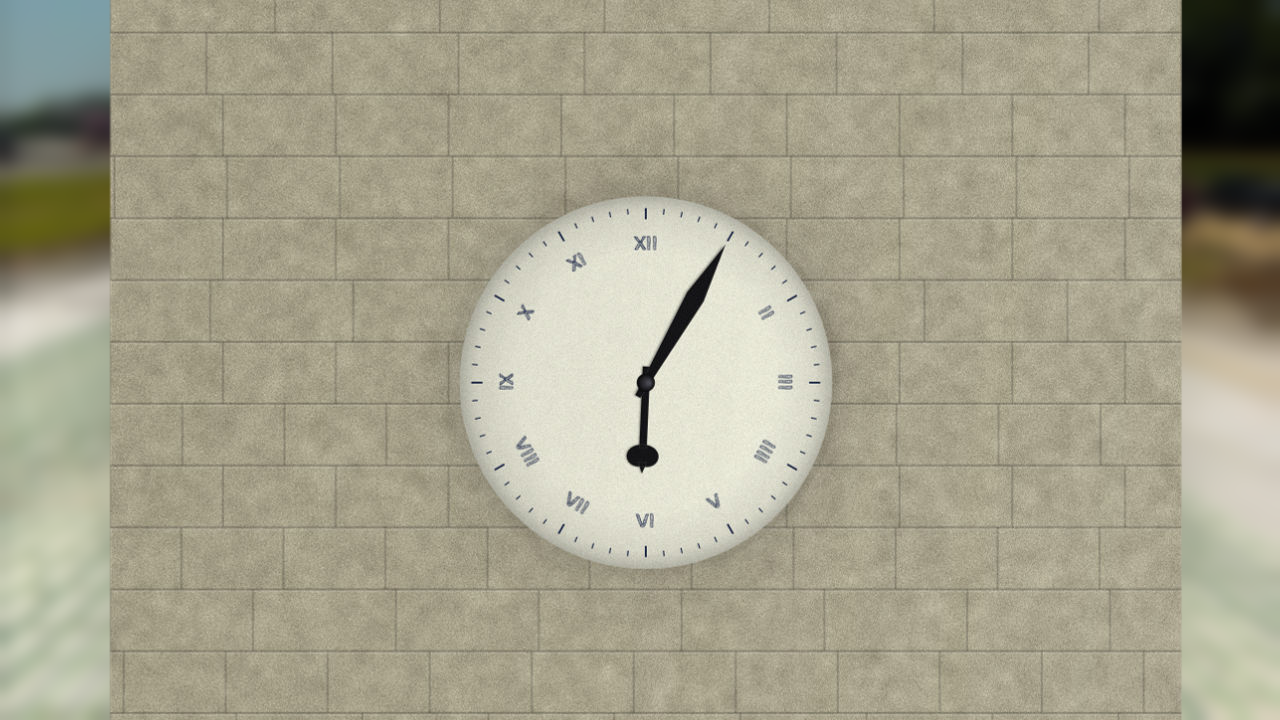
6:05
